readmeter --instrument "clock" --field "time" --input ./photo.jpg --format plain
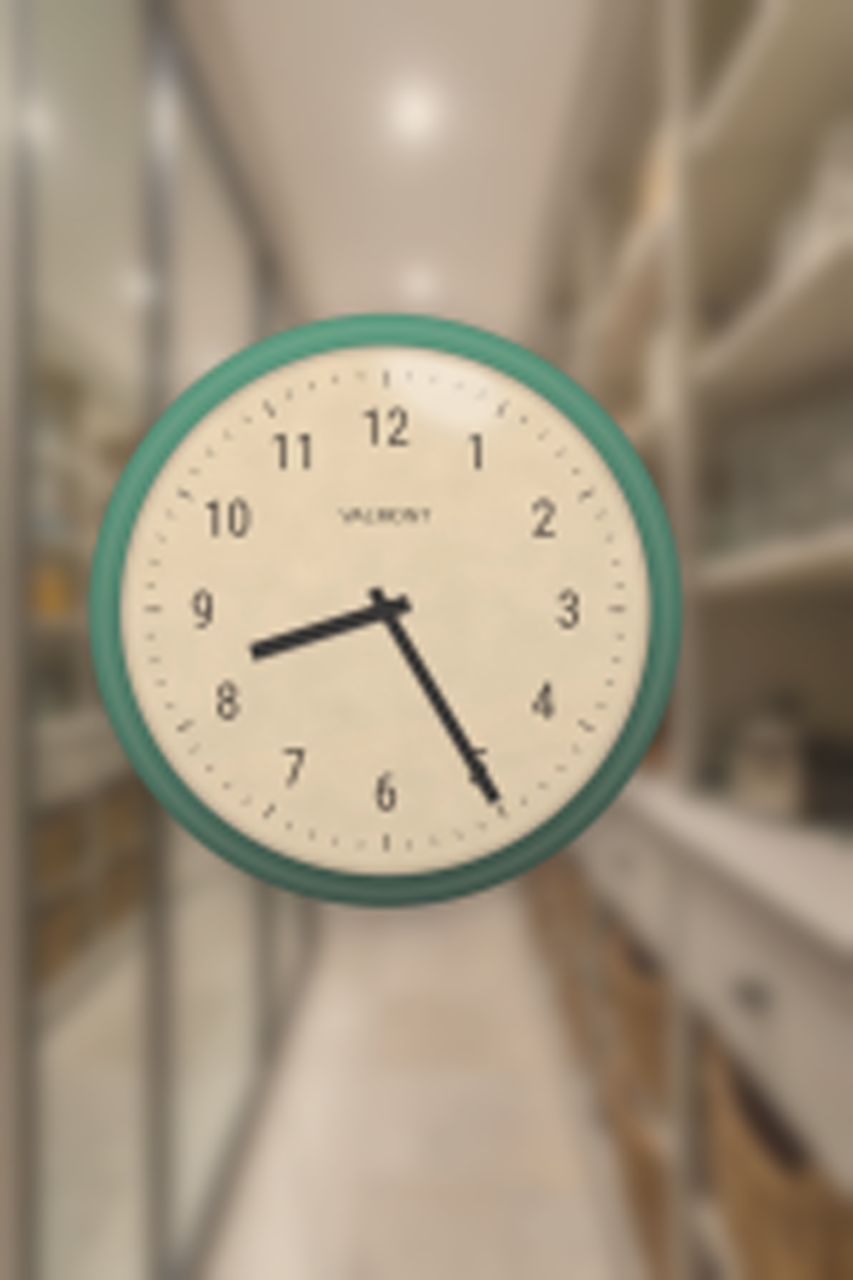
8:25
